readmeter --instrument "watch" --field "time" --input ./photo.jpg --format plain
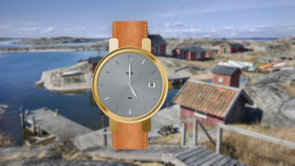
5:00
